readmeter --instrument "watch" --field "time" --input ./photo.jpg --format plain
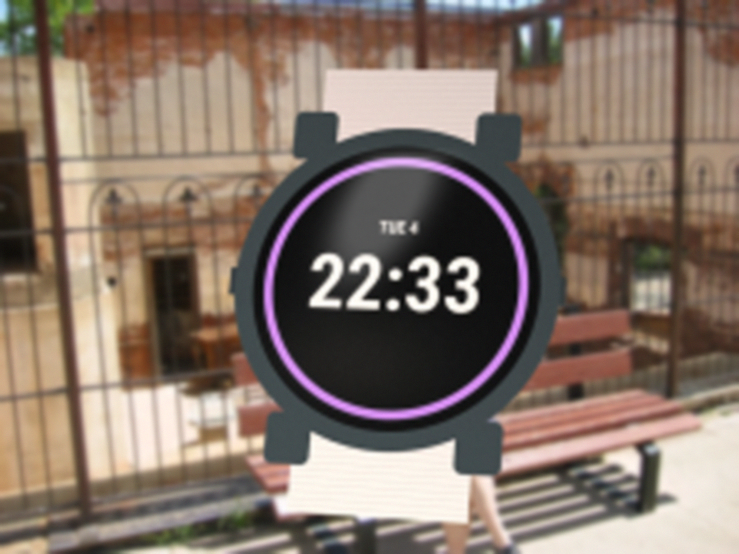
22:33
